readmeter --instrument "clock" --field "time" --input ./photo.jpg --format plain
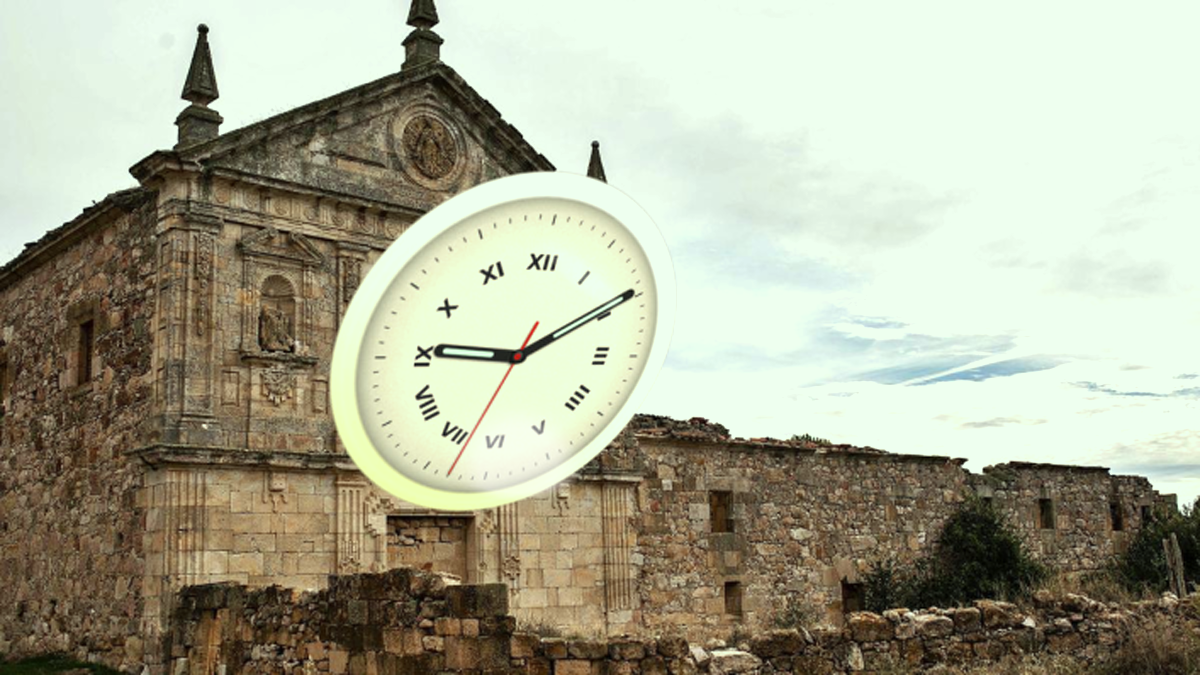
9:09:33
